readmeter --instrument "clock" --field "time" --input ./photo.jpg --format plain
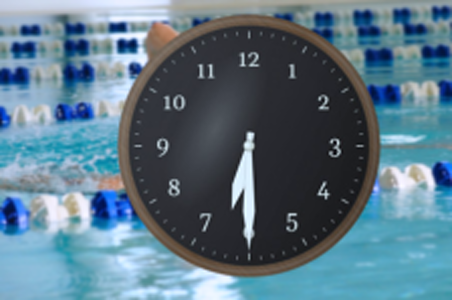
6:30
